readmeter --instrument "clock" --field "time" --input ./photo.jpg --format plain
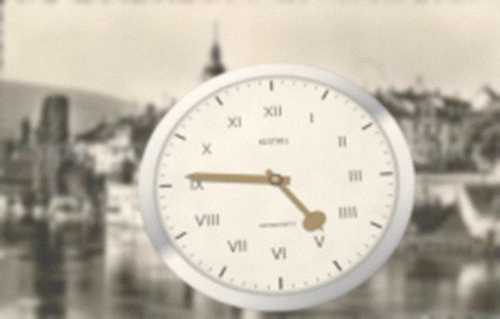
4:46
